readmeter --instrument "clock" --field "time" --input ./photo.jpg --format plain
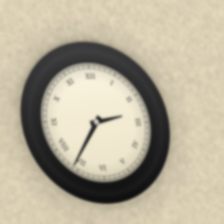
2:36
